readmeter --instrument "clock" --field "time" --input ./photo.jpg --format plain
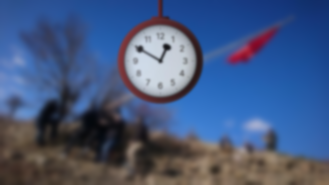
12:50
